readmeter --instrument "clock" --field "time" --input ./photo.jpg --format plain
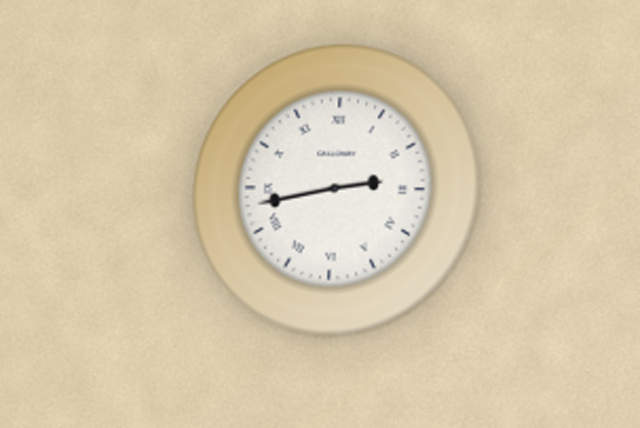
2:43
